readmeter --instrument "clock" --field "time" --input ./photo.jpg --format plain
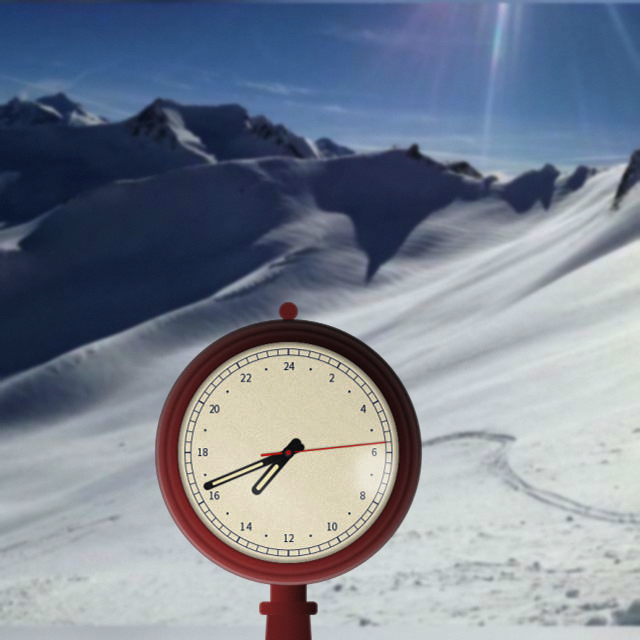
14:41:14
